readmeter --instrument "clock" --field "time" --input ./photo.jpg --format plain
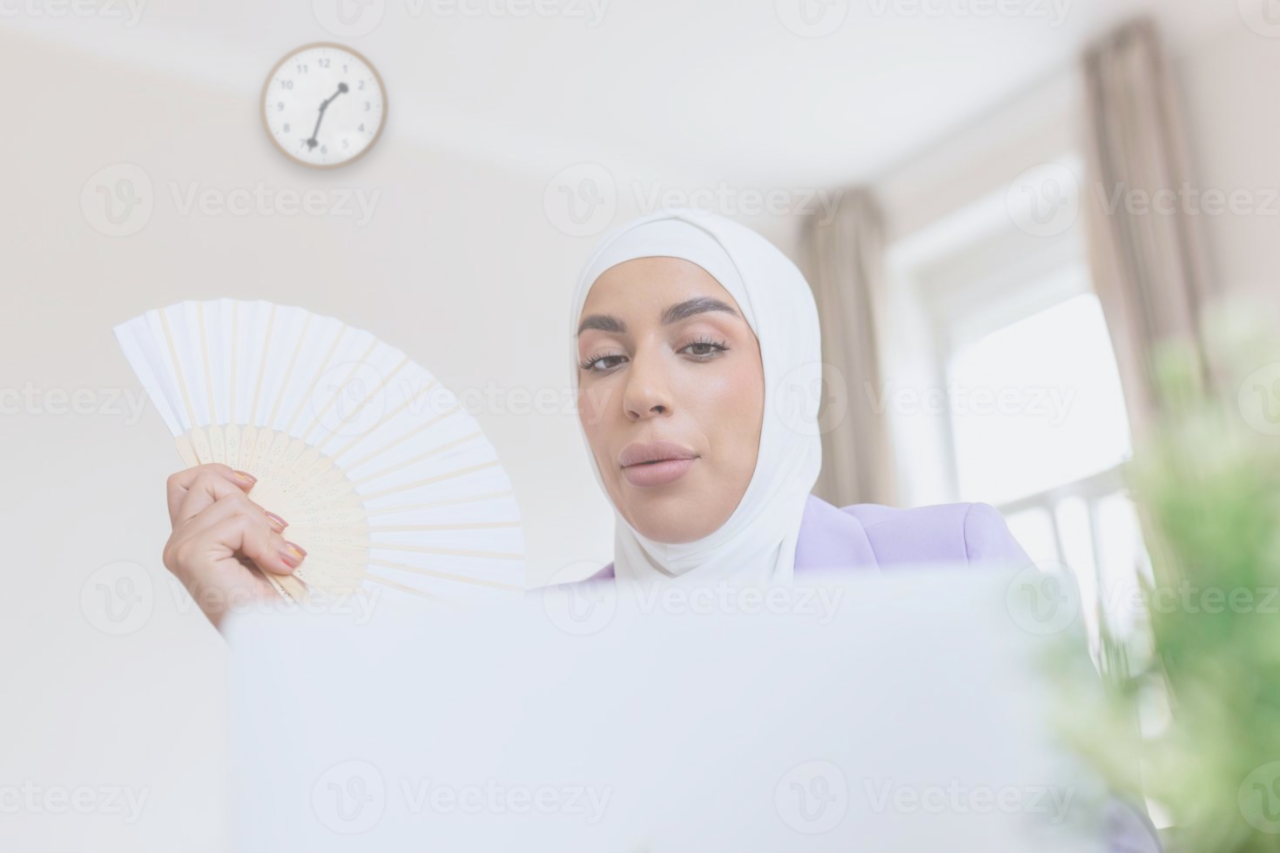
1:33
